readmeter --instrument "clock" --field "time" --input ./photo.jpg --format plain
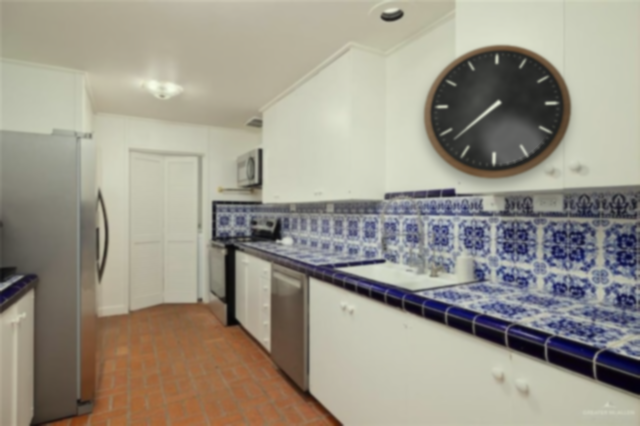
7:38
